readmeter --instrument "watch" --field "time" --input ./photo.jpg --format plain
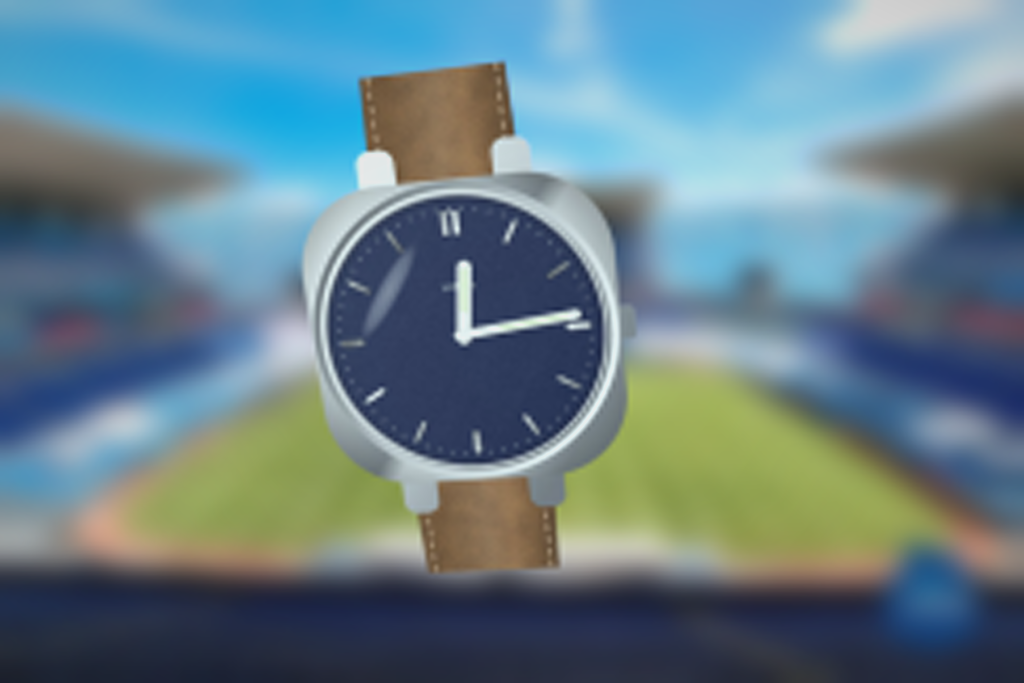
12:14
